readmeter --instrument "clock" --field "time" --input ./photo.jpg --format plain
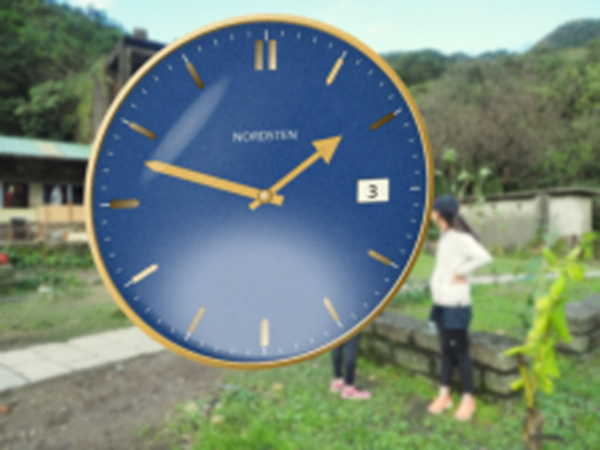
1:48
